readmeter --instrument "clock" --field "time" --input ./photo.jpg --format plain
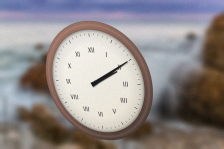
2:10
